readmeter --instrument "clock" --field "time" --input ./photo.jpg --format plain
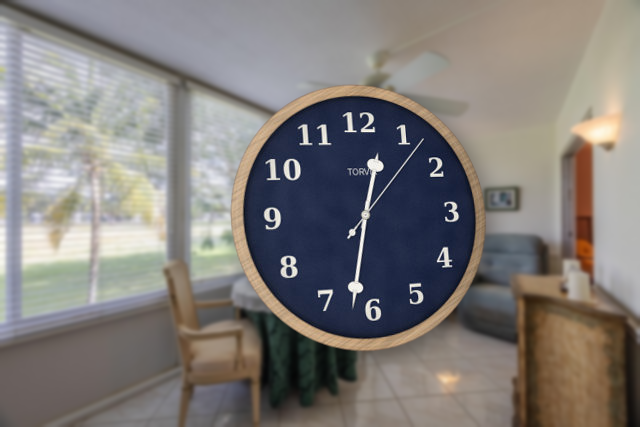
12:32:07
